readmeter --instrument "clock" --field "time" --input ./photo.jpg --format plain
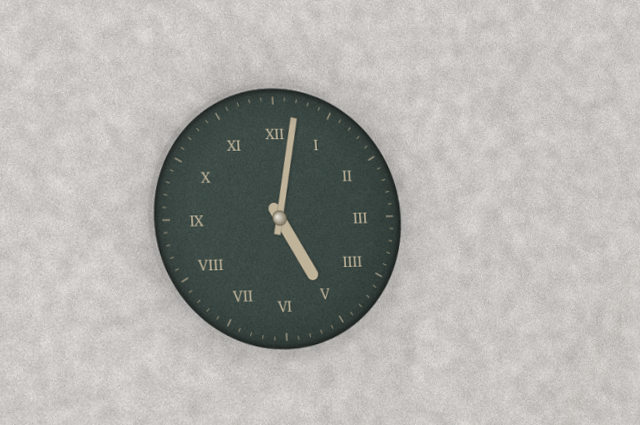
5:02
